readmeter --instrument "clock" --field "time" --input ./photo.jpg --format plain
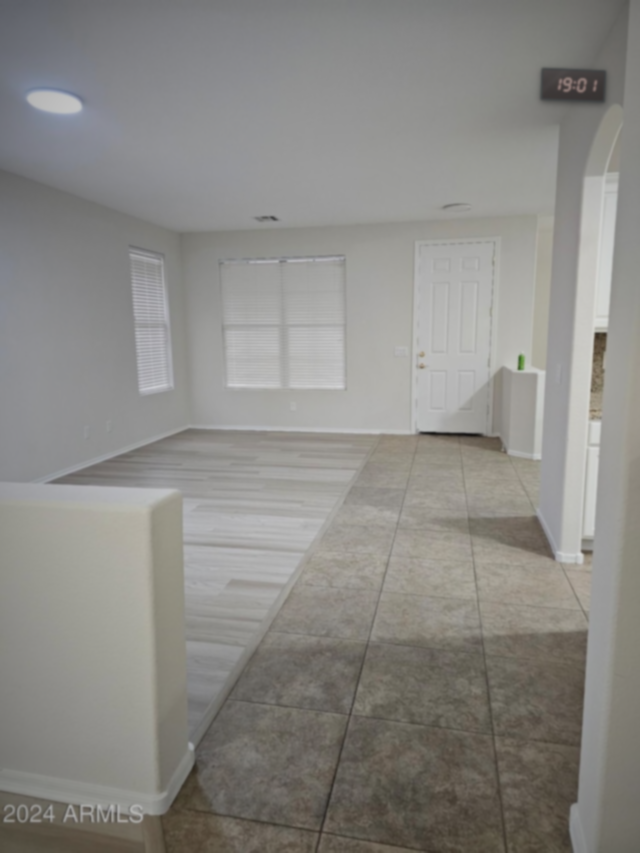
19:01
